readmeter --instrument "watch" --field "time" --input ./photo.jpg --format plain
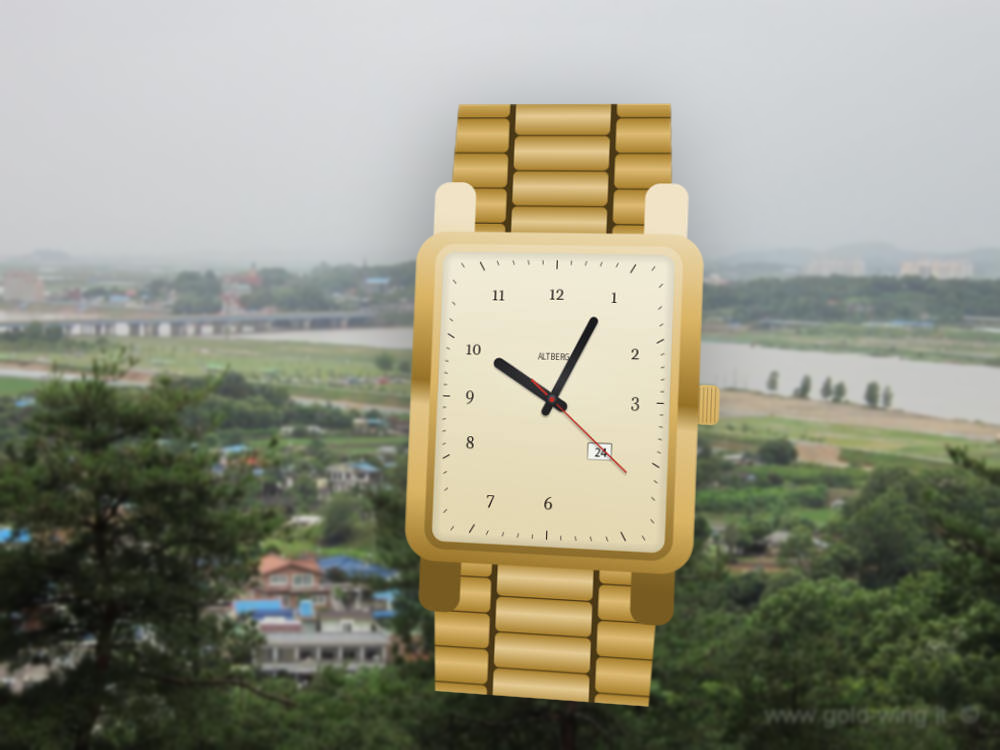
10:04:22
